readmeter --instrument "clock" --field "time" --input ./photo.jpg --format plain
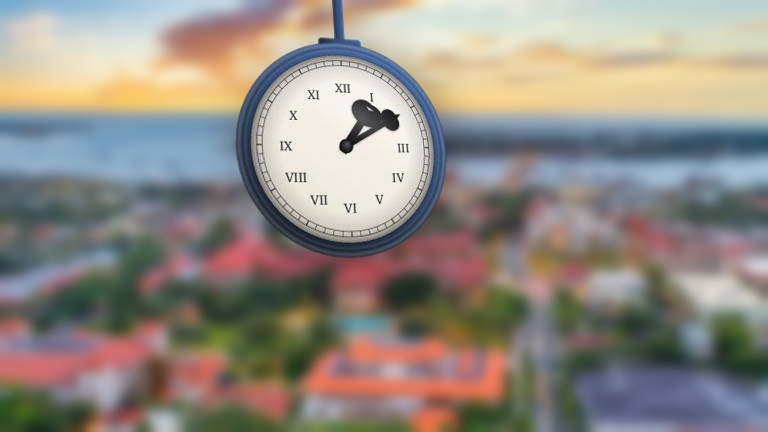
1:10
